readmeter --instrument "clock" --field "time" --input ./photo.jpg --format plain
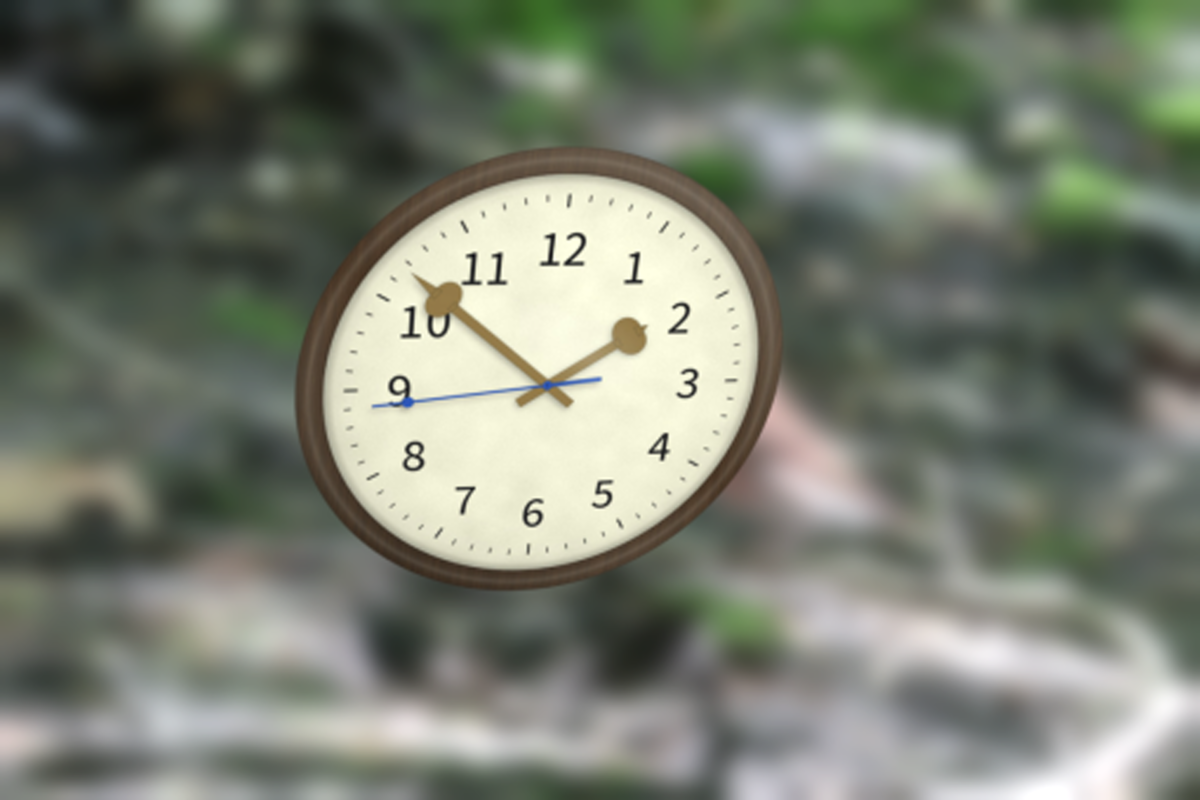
1:51:44
